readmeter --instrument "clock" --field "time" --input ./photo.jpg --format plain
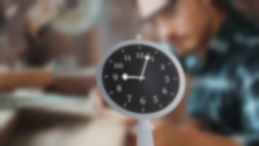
9:03
